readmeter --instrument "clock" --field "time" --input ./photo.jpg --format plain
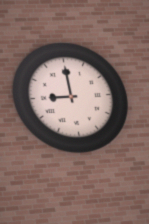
9:00
